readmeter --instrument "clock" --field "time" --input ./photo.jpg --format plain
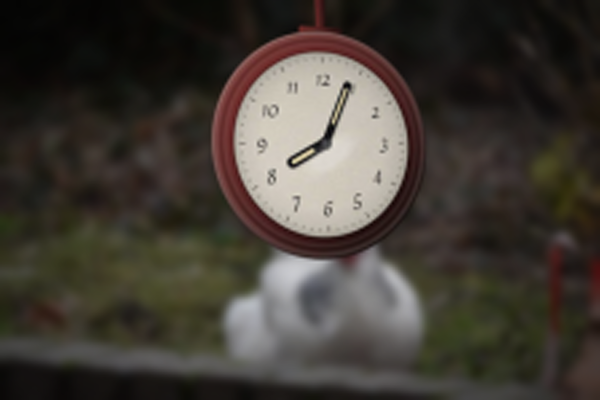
8:04
